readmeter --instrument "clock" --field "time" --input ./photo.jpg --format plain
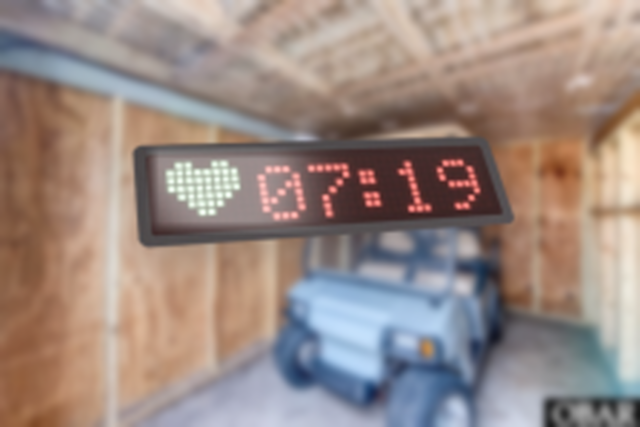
7:19
